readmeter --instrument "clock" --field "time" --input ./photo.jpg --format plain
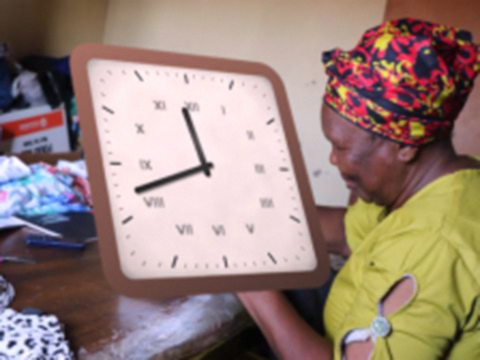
11:42
